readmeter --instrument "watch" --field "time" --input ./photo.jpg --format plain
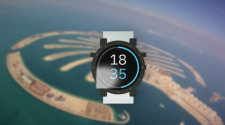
18:35
